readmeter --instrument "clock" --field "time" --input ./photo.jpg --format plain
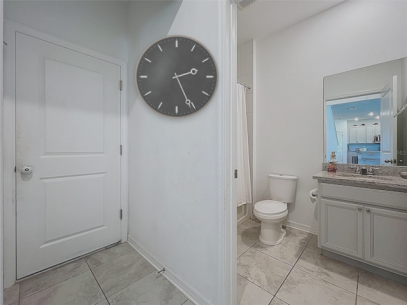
2:26
